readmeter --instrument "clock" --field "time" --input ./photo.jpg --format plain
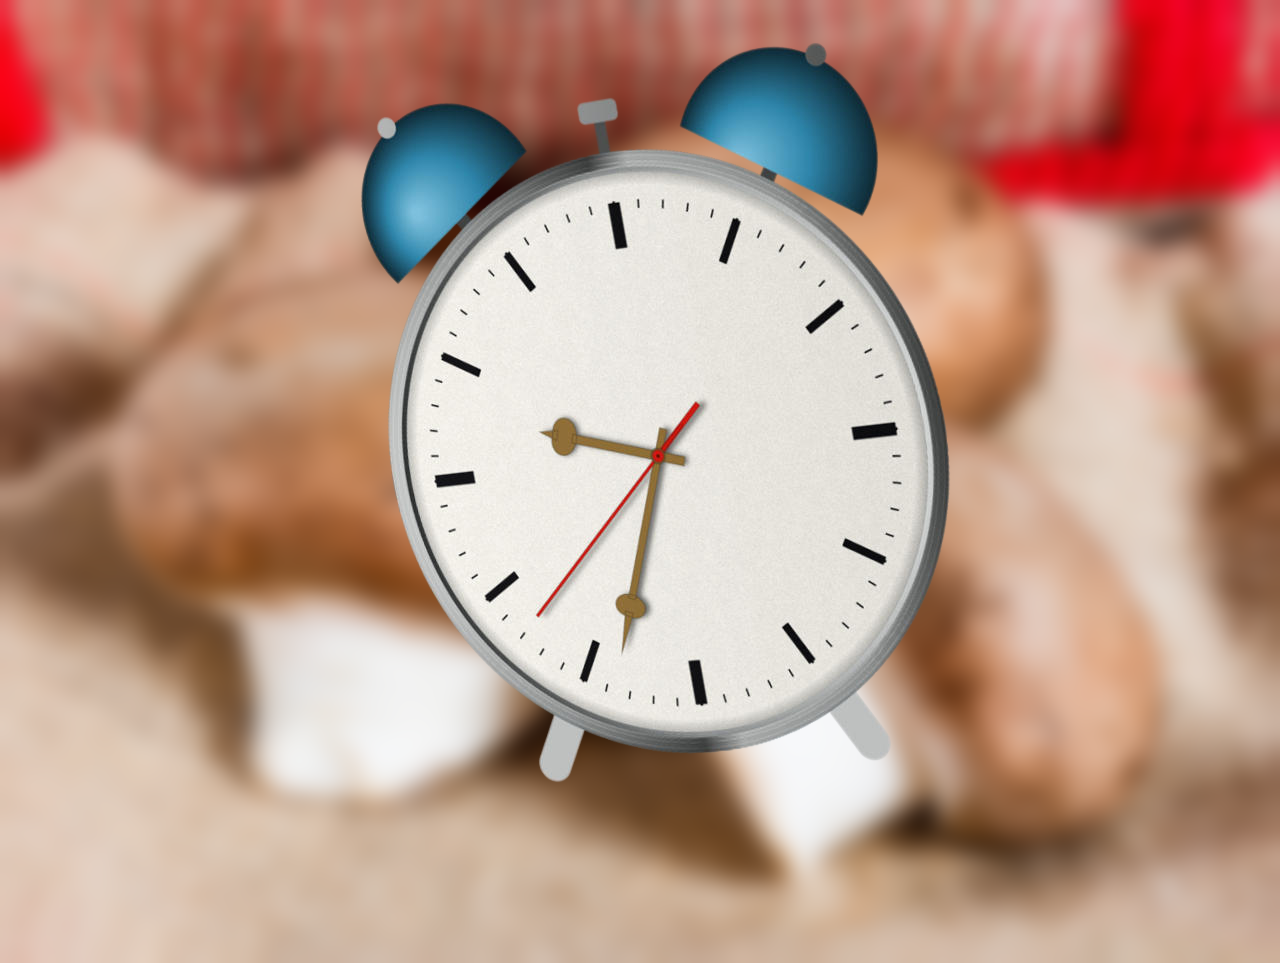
9:33:38
